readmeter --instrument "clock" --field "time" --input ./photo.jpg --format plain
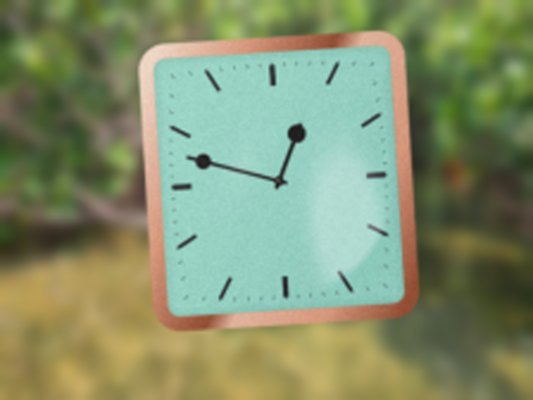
12:48
